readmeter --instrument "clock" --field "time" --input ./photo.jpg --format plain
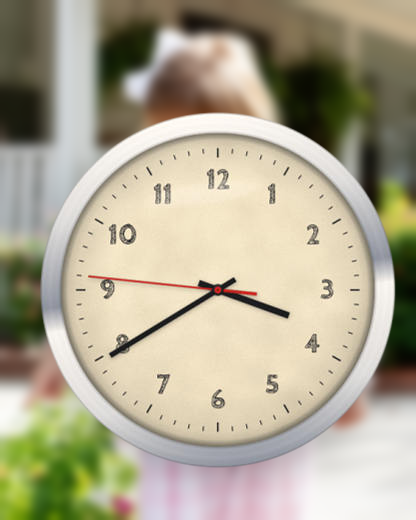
3:39:46
